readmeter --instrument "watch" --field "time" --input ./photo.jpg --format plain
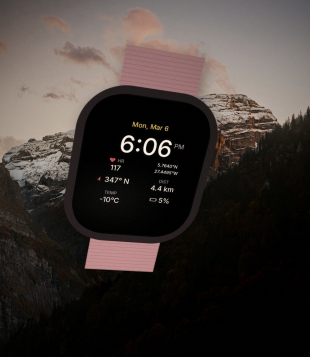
6:06
